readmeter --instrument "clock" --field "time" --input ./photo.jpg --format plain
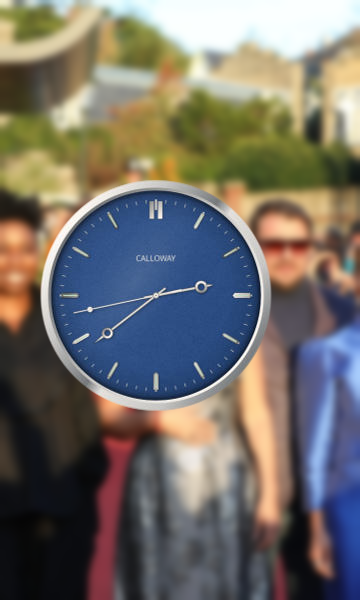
2:38:43
